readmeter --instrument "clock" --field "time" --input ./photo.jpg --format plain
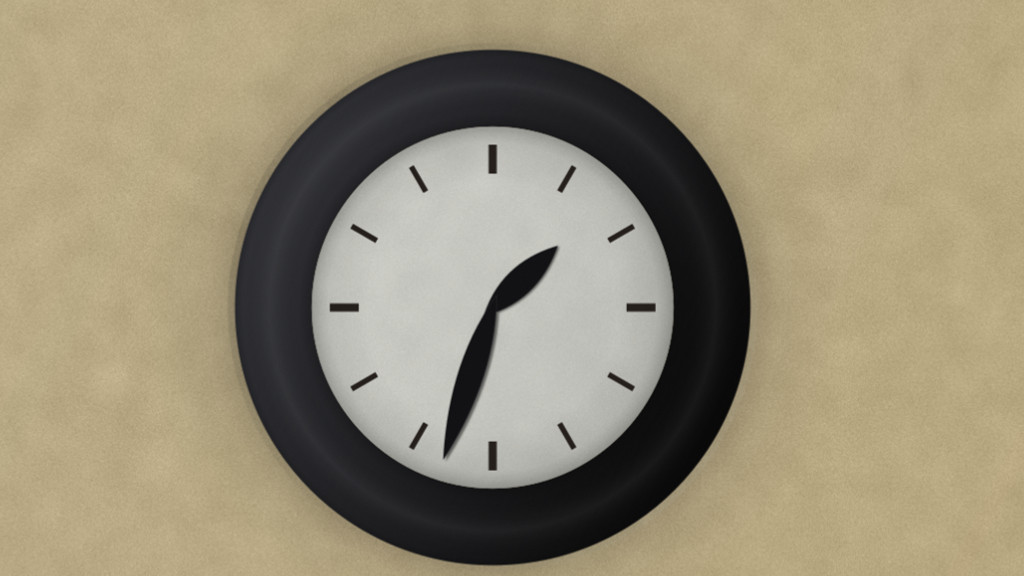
1:33
